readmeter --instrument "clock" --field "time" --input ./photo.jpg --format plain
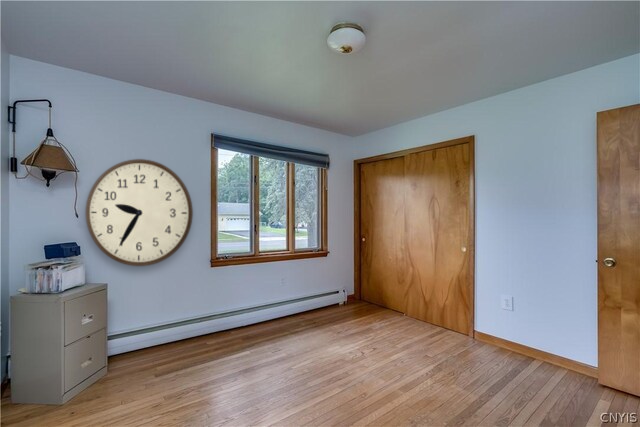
9:35
